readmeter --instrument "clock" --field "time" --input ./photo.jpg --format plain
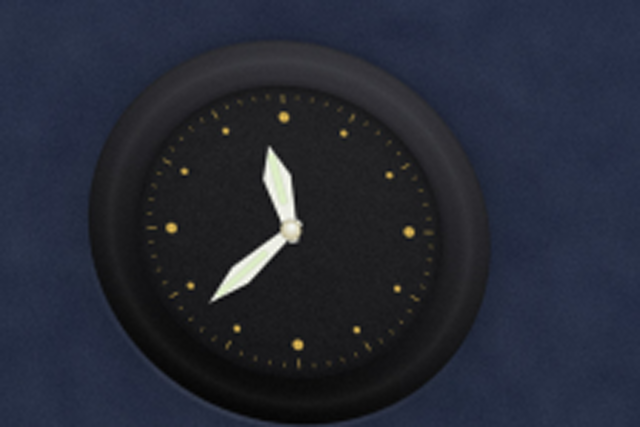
11:38
